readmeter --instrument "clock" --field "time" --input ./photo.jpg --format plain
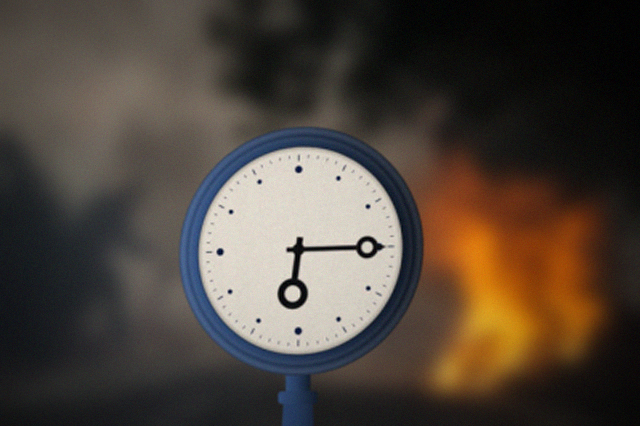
6:15
